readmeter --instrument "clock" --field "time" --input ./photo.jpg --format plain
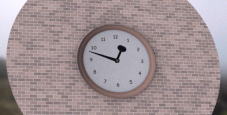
12:48
